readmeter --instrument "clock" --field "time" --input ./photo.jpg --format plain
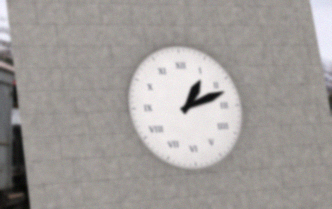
1:12
